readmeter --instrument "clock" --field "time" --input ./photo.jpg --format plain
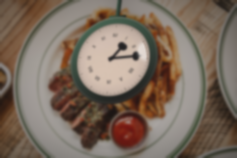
1:14
